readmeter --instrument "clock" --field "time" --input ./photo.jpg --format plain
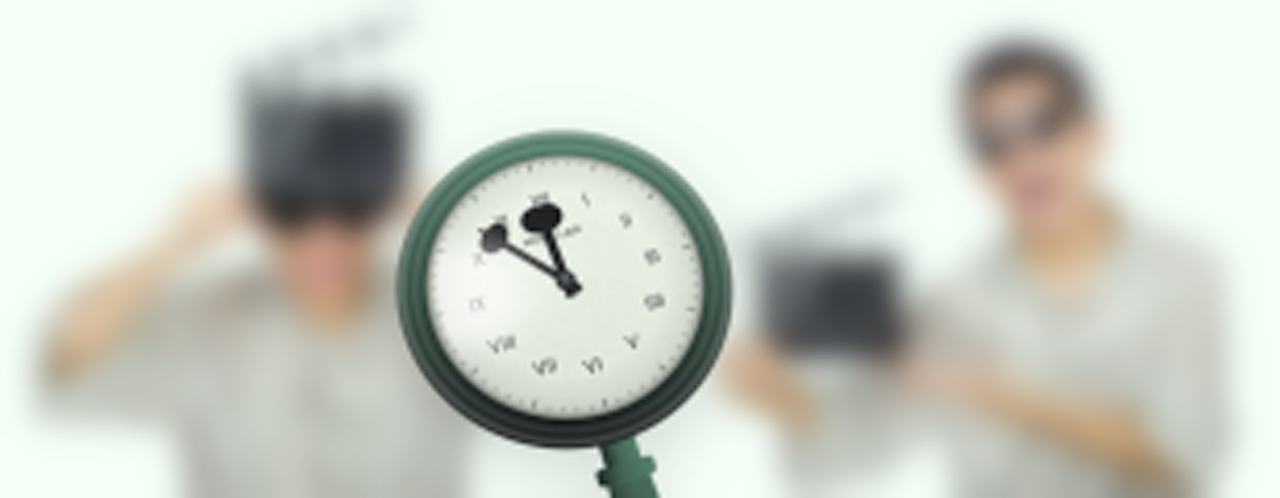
11:53
